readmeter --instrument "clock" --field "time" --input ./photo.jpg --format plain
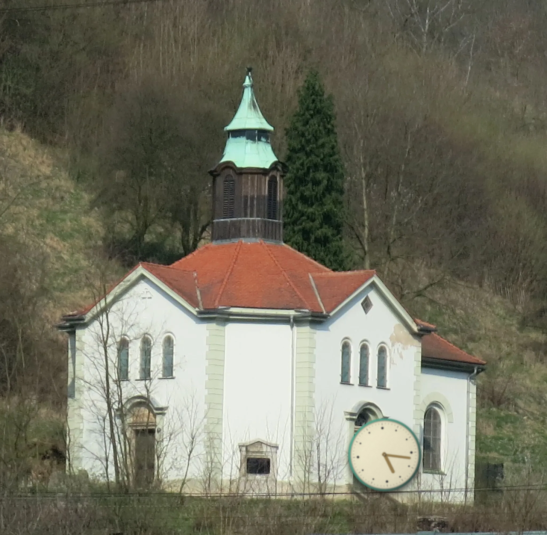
5:17
